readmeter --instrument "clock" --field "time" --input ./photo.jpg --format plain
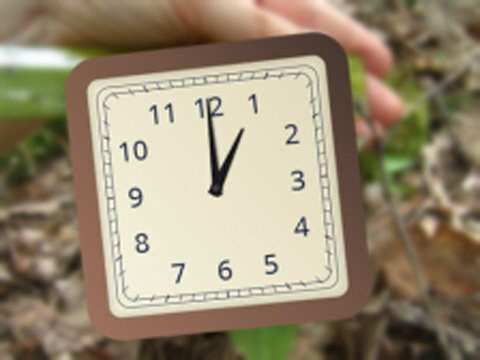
1:00
